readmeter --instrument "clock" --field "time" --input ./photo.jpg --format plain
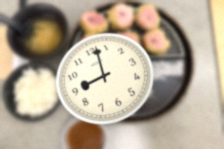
9:02
